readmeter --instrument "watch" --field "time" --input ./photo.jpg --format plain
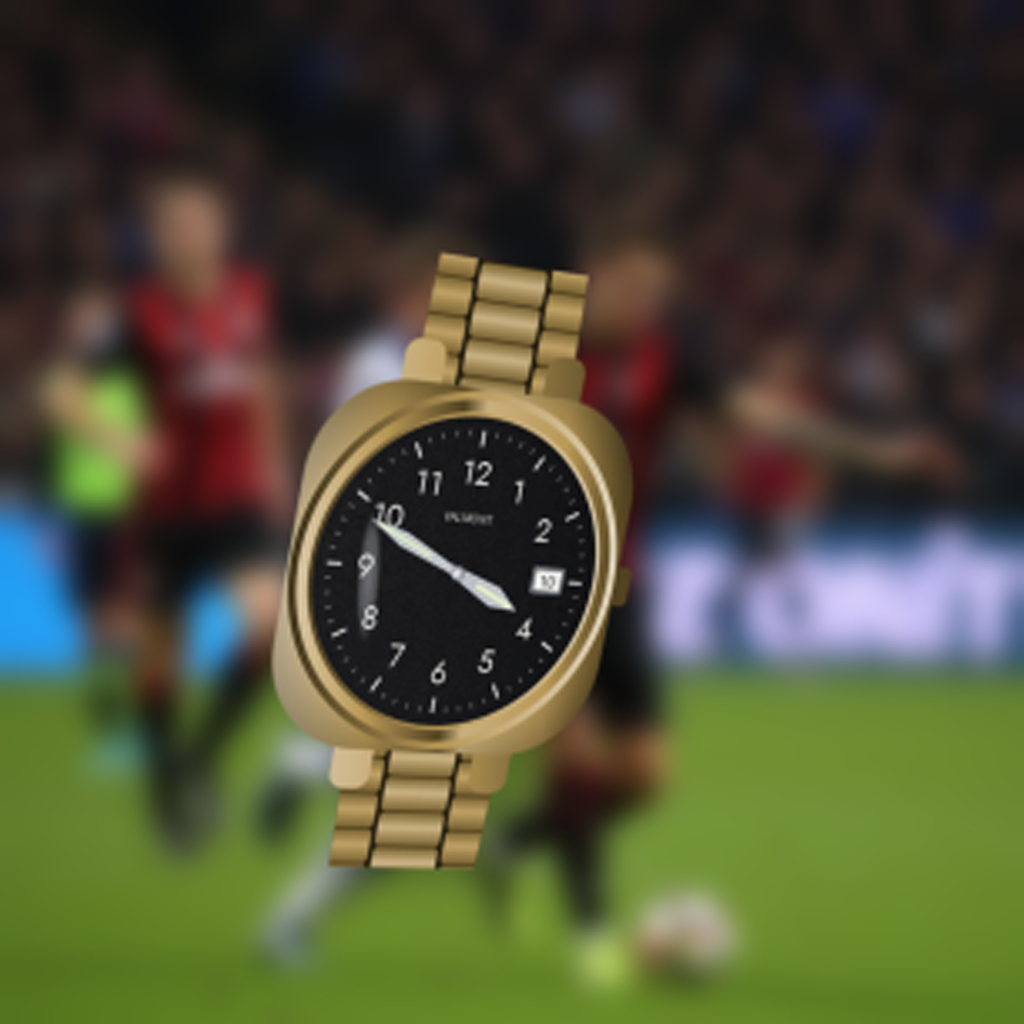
3:49
